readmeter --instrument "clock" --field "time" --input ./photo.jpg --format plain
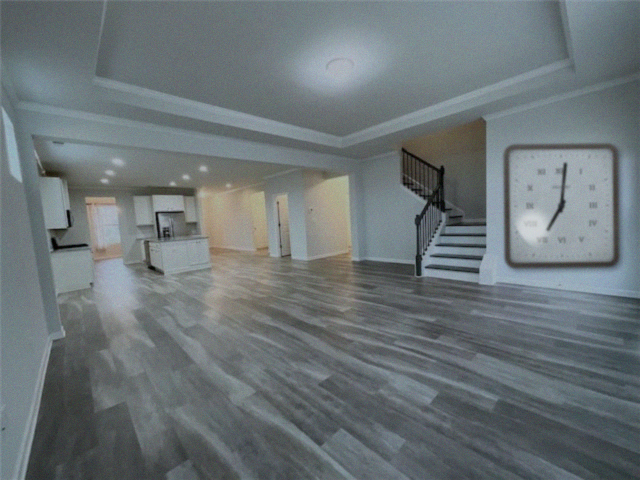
7:01
